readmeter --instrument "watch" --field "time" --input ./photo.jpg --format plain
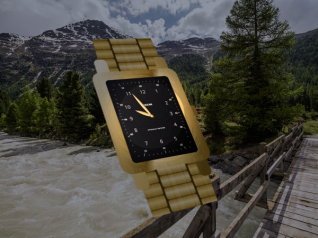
9:56
